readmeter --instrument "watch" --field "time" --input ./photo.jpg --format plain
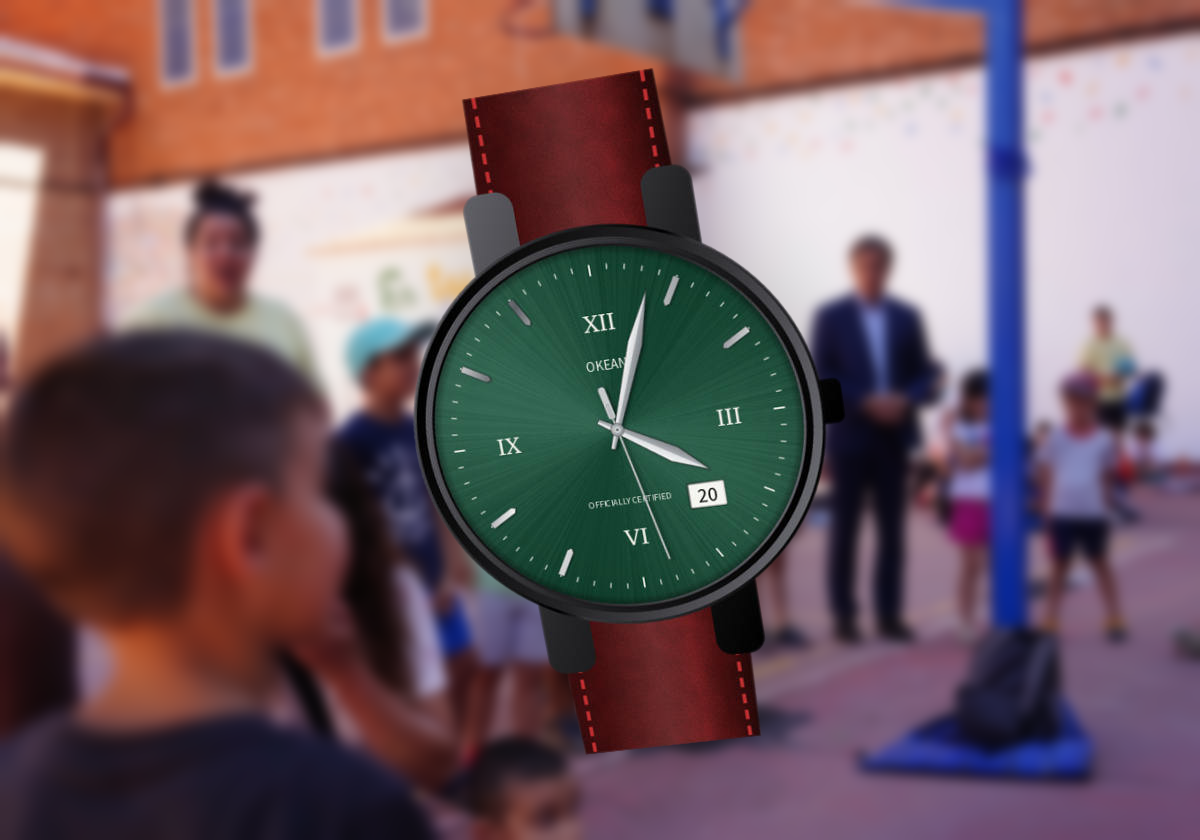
4:03:28
